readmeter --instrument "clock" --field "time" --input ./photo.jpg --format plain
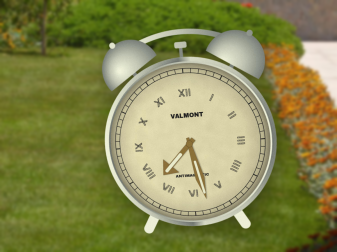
7:28
